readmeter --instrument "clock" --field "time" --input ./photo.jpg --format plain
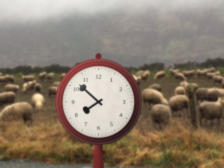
7:52
